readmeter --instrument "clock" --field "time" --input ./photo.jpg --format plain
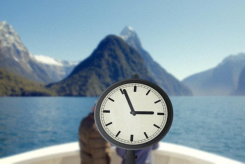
2:56
